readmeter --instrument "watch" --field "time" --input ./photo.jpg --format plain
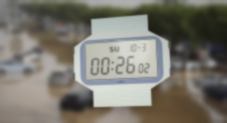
0:26
